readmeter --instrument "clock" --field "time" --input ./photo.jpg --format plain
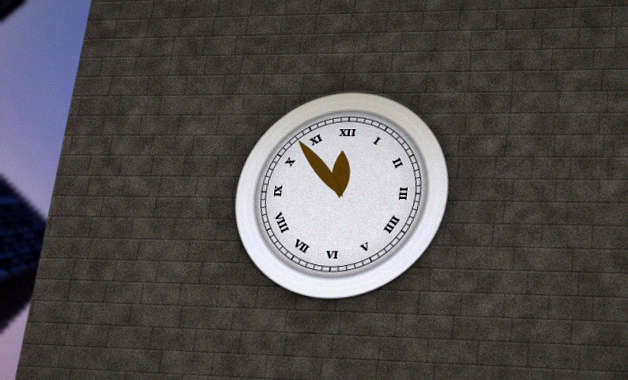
11:53
